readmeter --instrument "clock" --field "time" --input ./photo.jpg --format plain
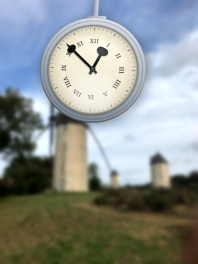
12:52
